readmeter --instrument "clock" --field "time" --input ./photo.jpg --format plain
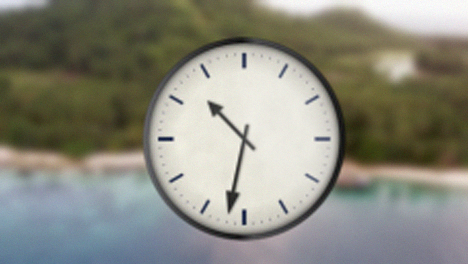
10:32
